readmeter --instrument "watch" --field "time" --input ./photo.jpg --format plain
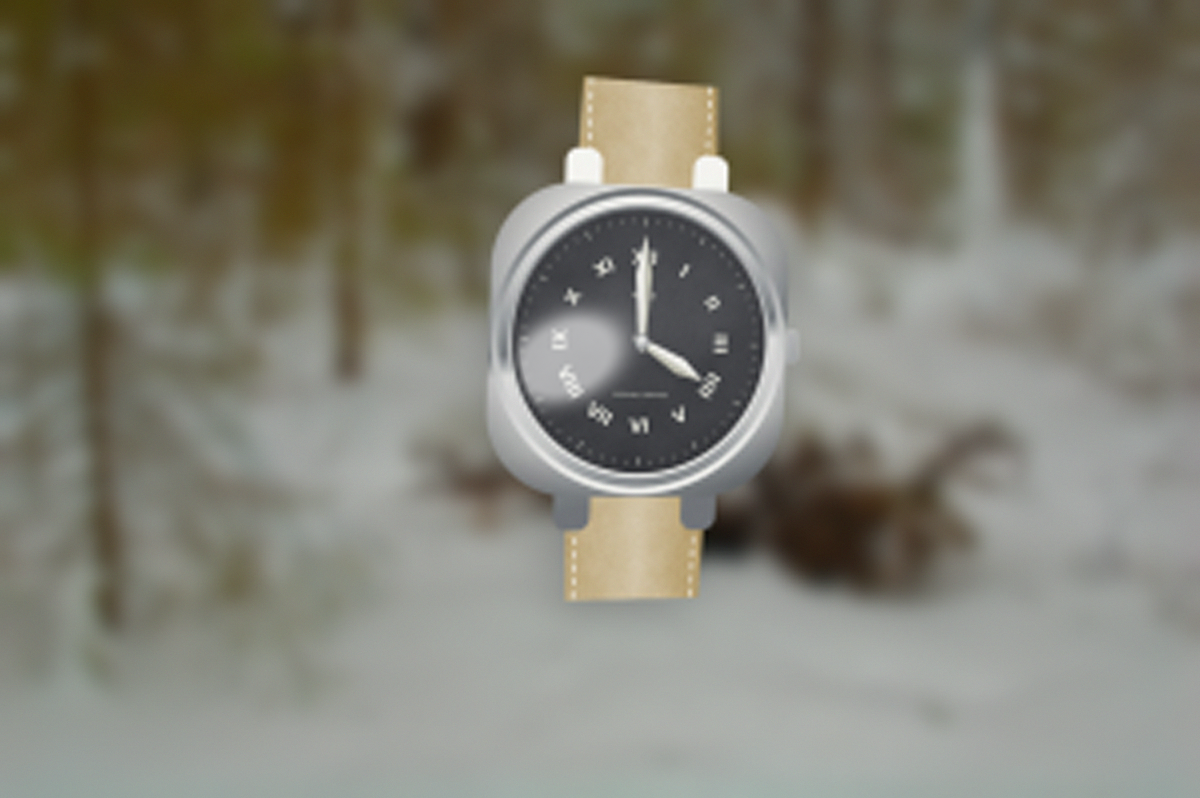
4:00
